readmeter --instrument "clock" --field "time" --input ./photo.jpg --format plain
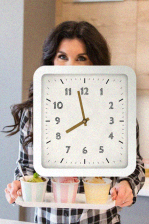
7:58
